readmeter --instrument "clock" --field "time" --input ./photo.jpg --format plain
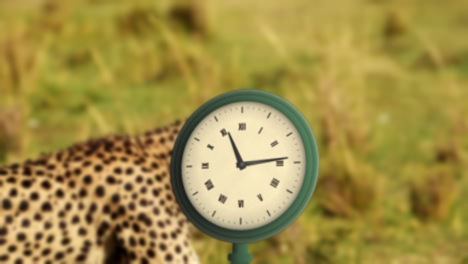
11:14
